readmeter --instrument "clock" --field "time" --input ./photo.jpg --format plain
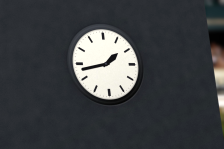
1:43
